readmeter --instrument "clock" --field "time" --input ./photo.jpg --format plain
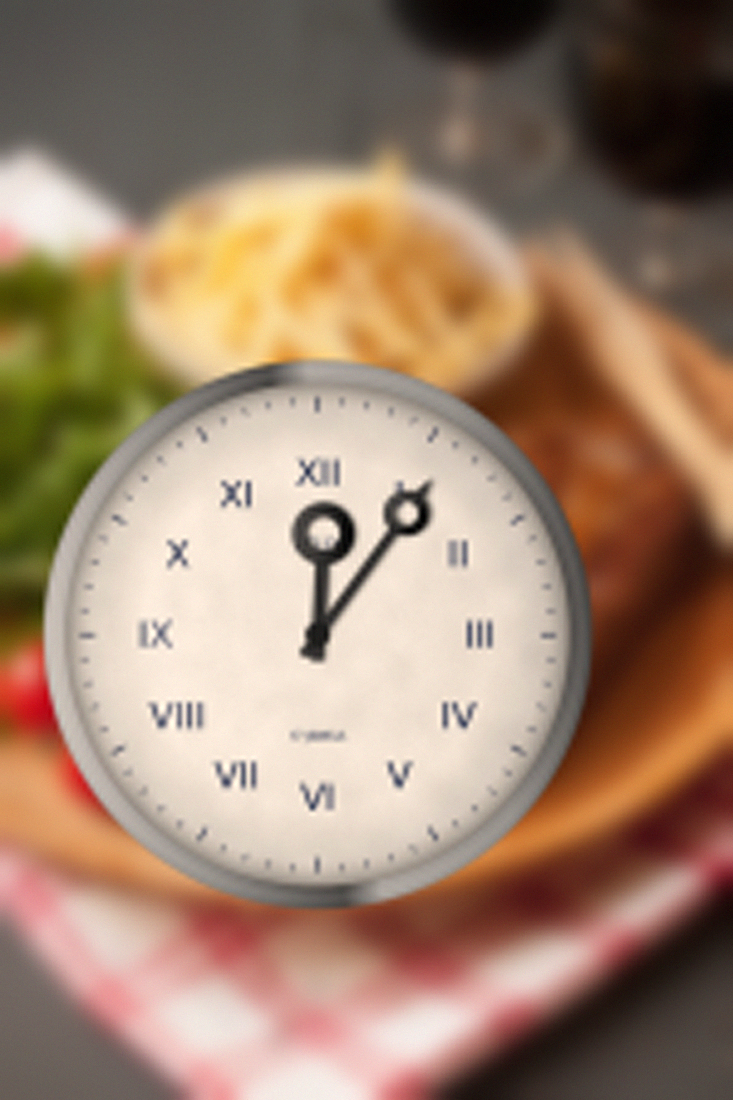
12:06
